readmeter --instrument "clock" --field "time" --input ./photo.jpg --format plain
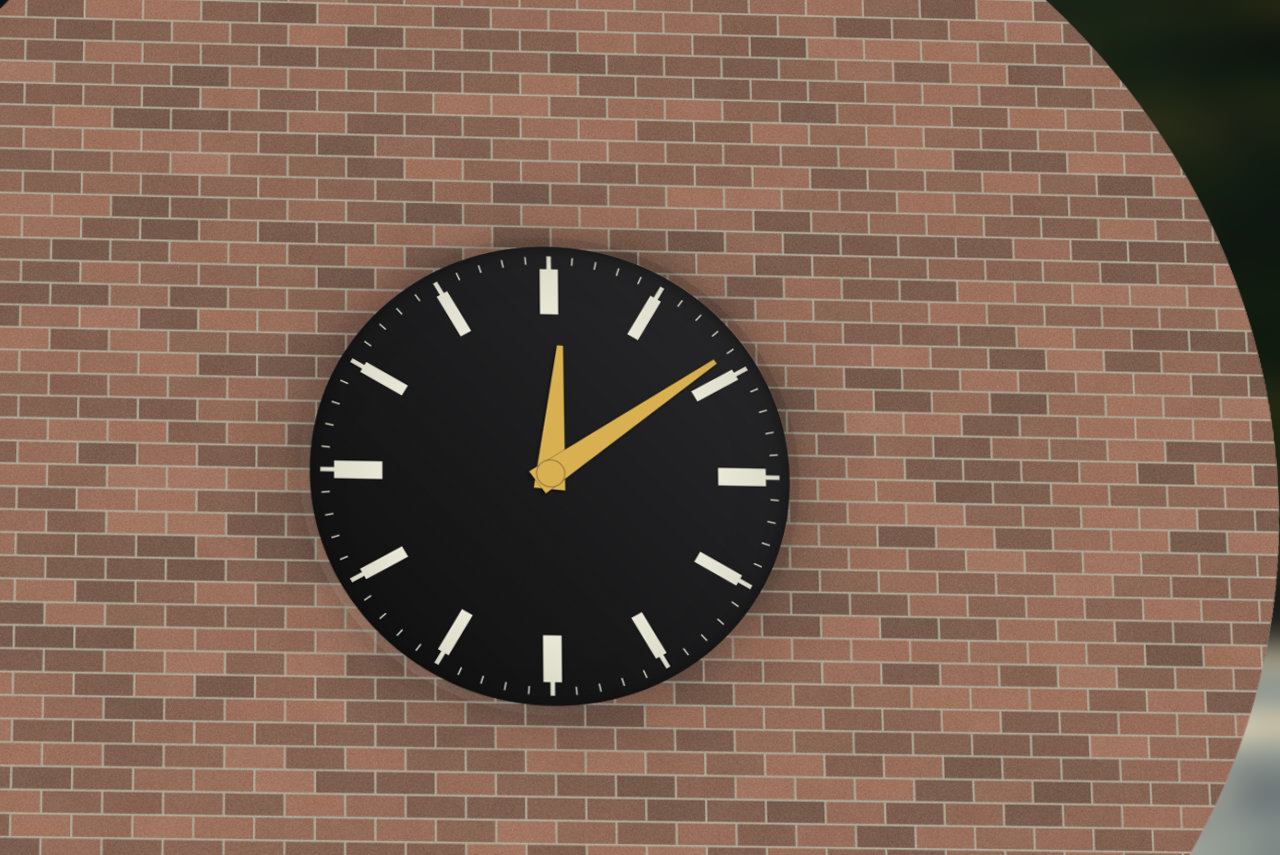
12:09
